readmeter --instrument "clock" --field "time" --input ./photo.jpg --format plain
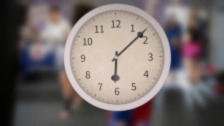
6:08
